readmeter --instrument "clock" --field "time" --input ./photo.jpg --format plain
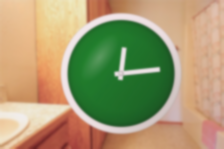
12:14
